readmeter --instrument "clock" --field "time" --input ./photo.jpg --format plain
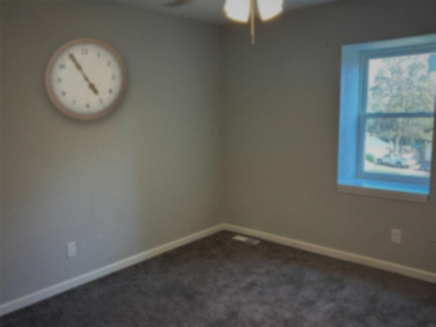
4:55
